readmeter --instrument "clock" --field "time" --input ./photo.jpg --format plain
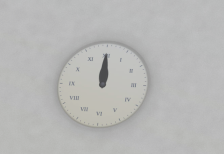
12:00
